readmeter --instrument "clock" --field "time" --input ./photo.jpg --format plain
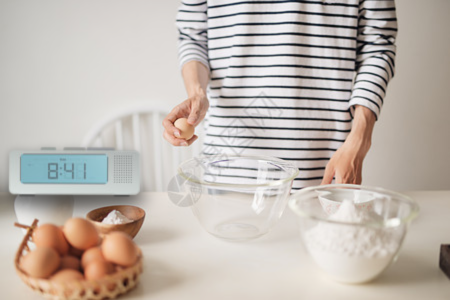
8:41
